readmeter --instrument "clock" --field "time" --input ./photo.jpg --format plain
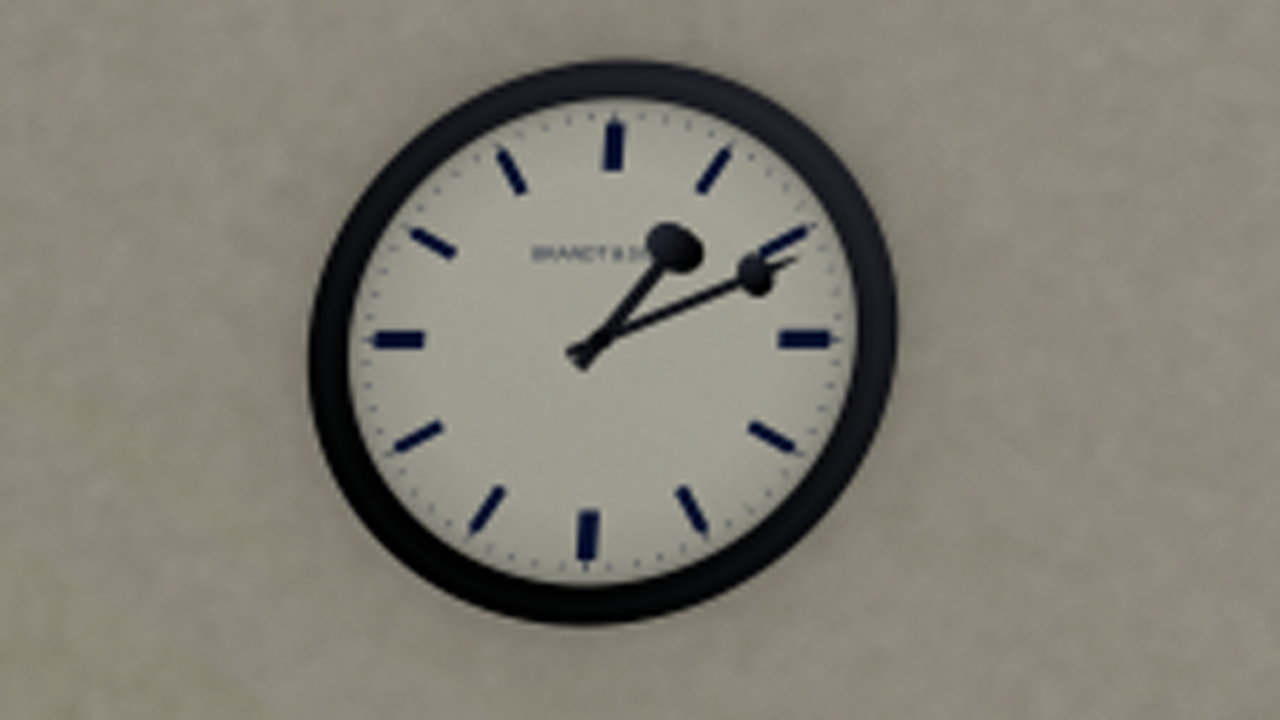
1:11
